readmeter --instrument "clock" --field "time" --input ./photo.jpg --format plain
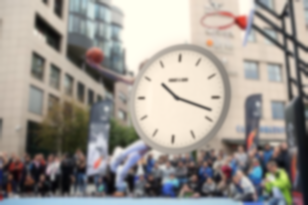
10:18
